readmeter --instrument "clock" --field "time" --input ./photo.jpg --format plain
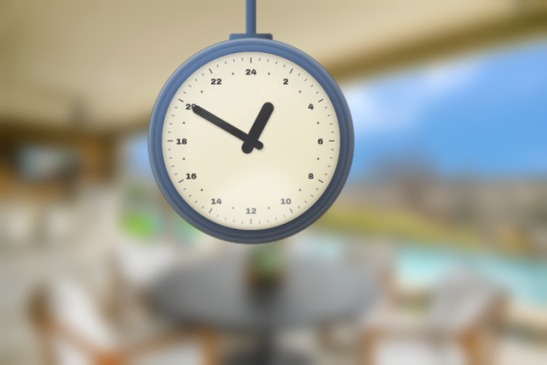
1:50
